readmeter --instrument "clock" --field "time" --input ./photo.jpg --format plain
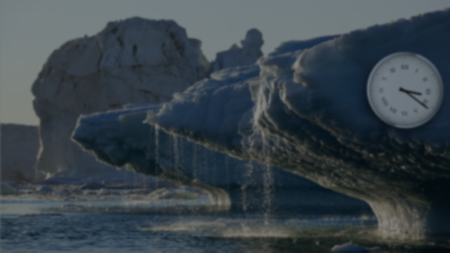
3:21
